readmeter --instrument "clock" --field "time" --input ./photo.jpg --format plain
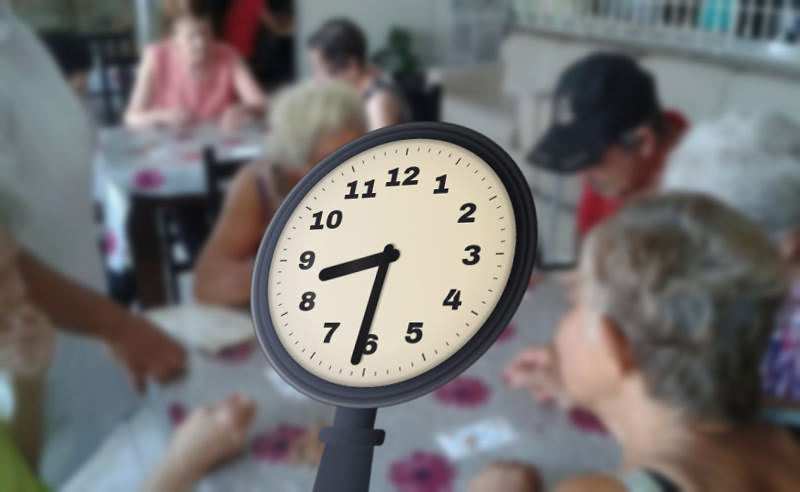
8:31
